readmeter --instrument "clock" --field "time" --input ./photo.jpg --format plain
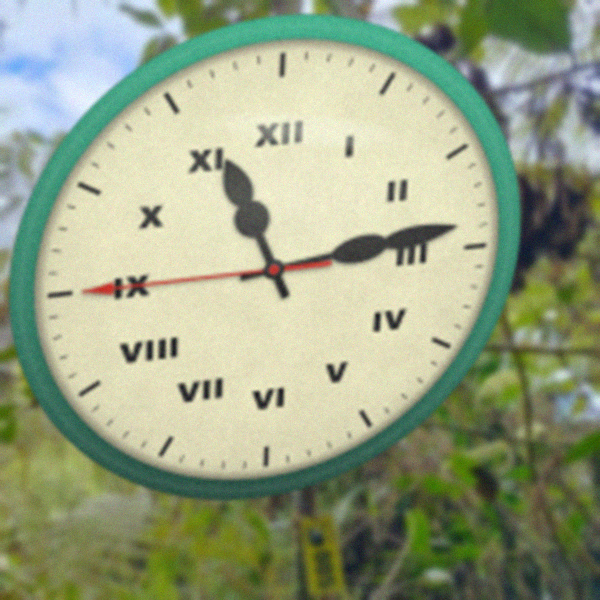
11:13:45
